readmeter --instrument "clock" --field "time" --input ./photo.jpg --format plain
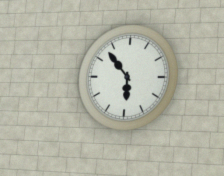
5:53
